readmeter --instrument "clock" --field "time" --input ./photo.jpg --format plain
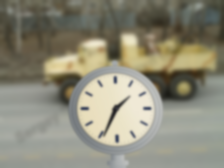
1:34
